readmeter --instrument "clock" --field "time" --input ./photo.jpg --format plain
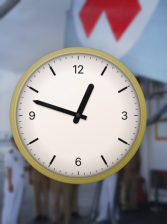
12:48
